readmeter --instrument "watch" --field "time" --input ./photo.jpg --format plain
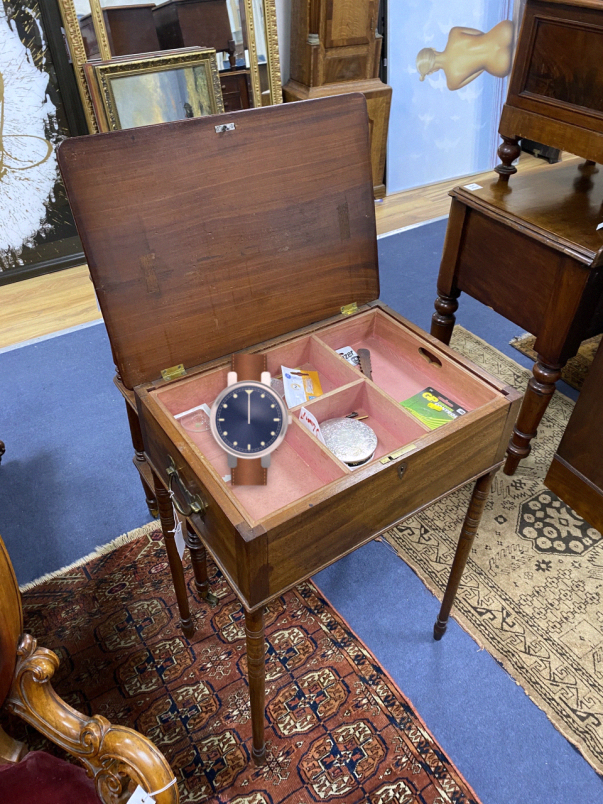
12:00
